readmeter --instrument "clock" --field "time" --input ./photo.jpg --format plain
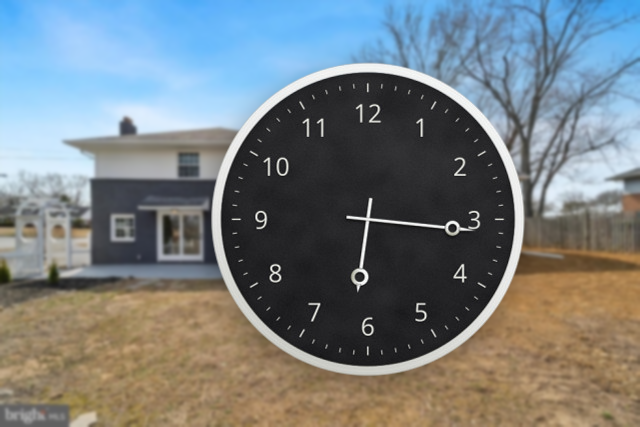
6:16
